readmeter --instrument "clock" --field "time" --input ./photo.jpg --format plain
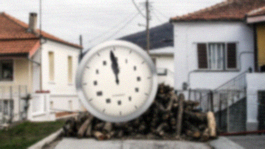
11:59
